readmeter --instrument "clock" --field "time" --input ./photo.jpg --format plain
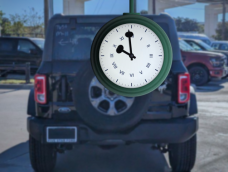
9:59
